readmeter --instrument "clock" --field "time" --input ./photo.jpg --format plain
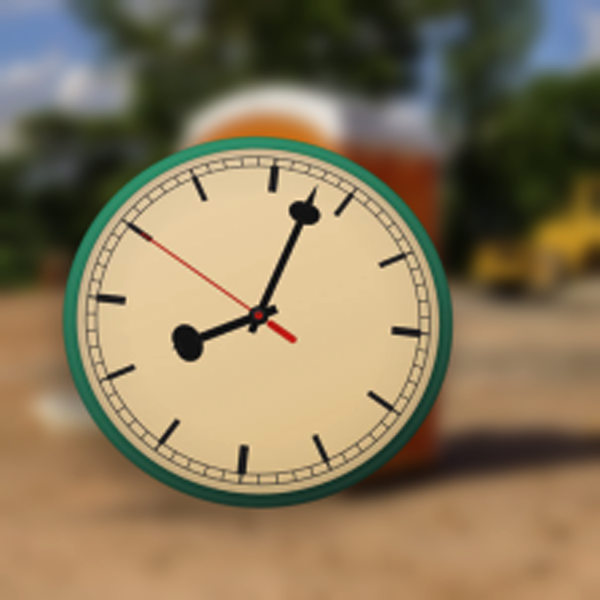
8:02:50
